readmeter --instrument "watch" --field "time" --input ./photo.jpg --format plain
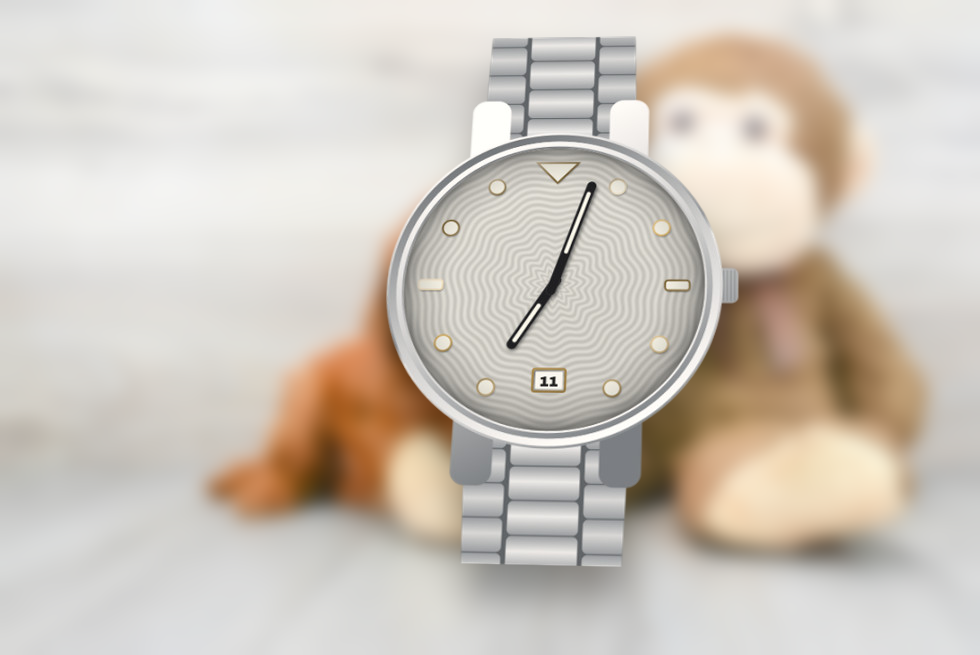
7:03
